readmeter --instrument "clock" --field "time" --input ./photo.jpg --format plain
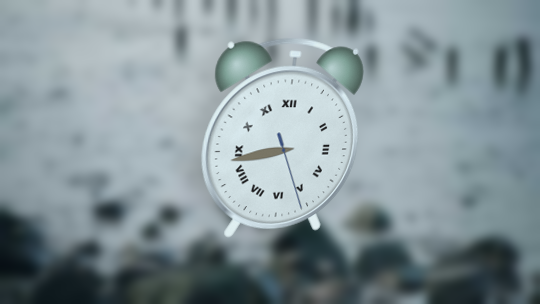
8:43:26
